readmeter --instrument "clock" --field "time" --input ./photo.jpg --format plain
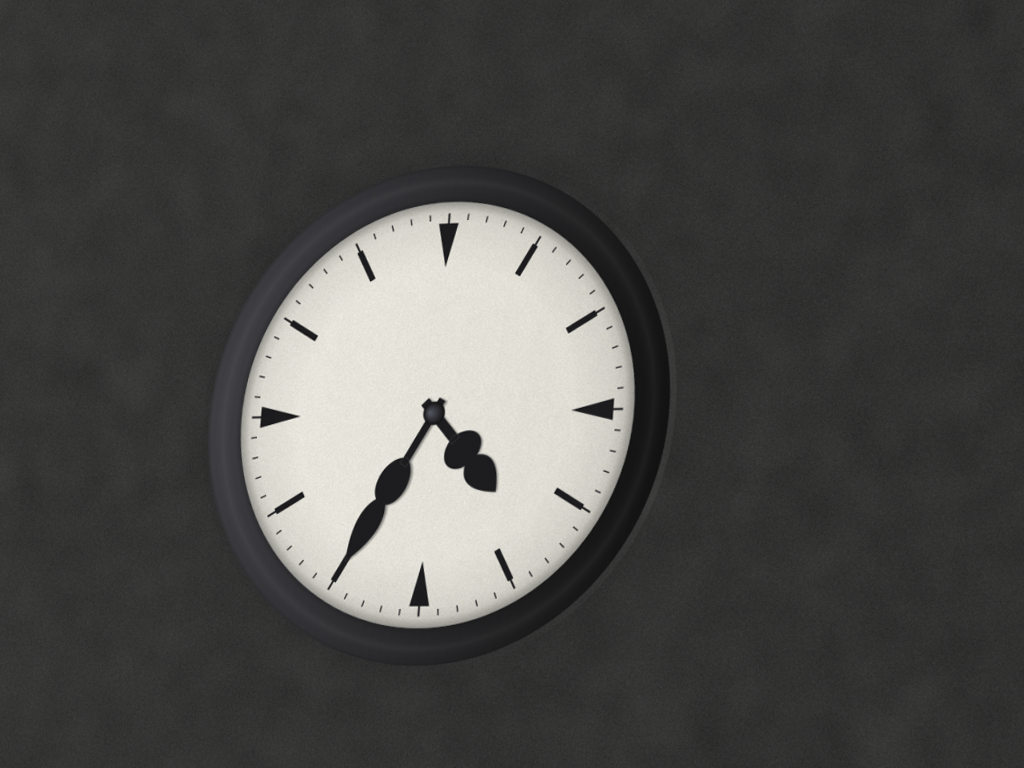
4:35
